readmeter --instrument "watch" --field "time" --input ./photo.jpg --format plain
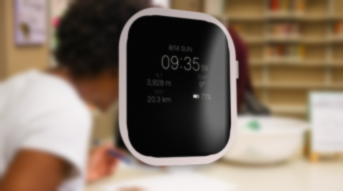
9:35
